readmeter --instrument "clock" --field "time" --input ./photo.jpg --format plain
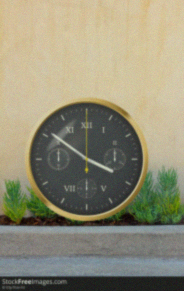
3:51
